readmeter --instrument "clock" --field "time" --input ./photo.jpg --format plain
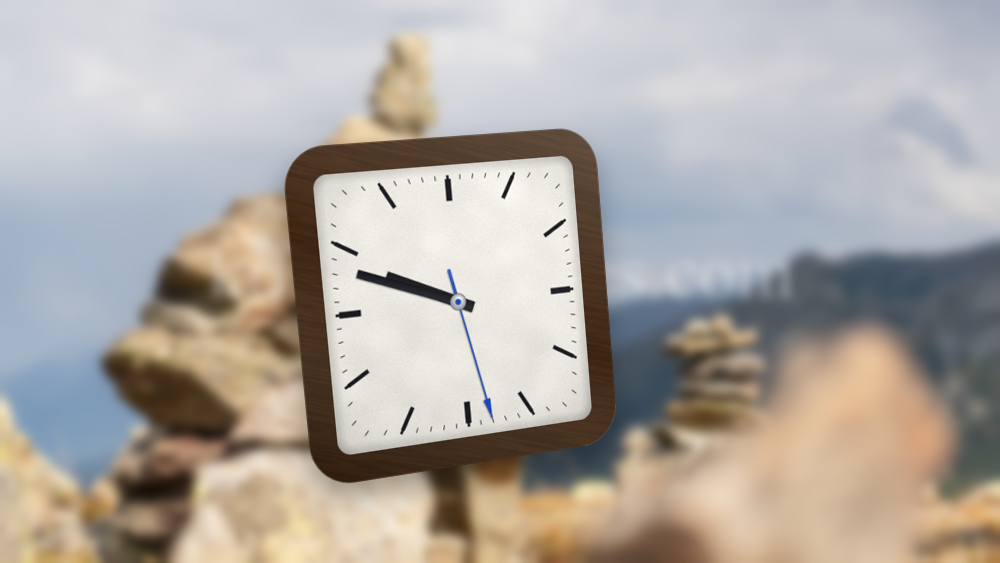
9:48:28
